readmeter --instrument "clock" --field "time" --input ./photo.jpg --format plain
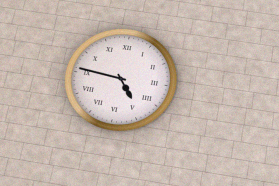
4:46
